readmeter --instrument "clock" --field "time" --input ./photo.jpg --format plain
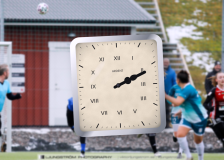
2:11
